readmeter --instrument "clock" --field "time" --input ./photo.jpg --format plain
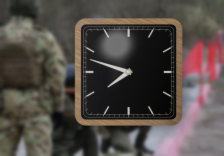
7:48
